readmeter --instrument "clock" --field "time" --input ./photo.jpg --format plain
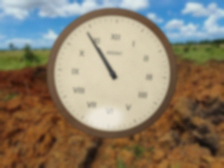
10:54
